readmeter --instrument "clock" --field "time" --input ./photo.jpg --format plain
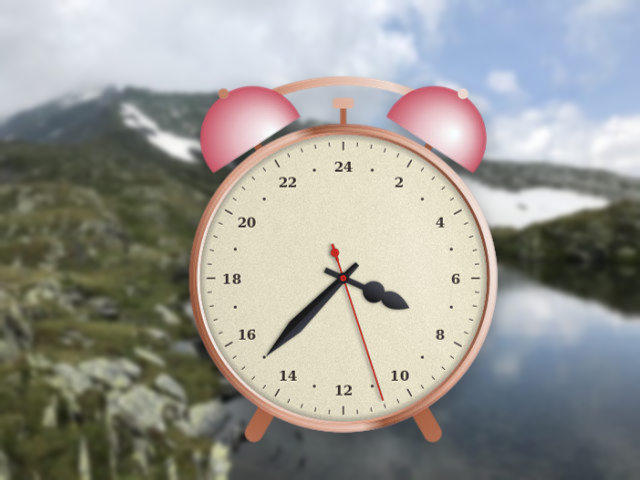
7:37:27
